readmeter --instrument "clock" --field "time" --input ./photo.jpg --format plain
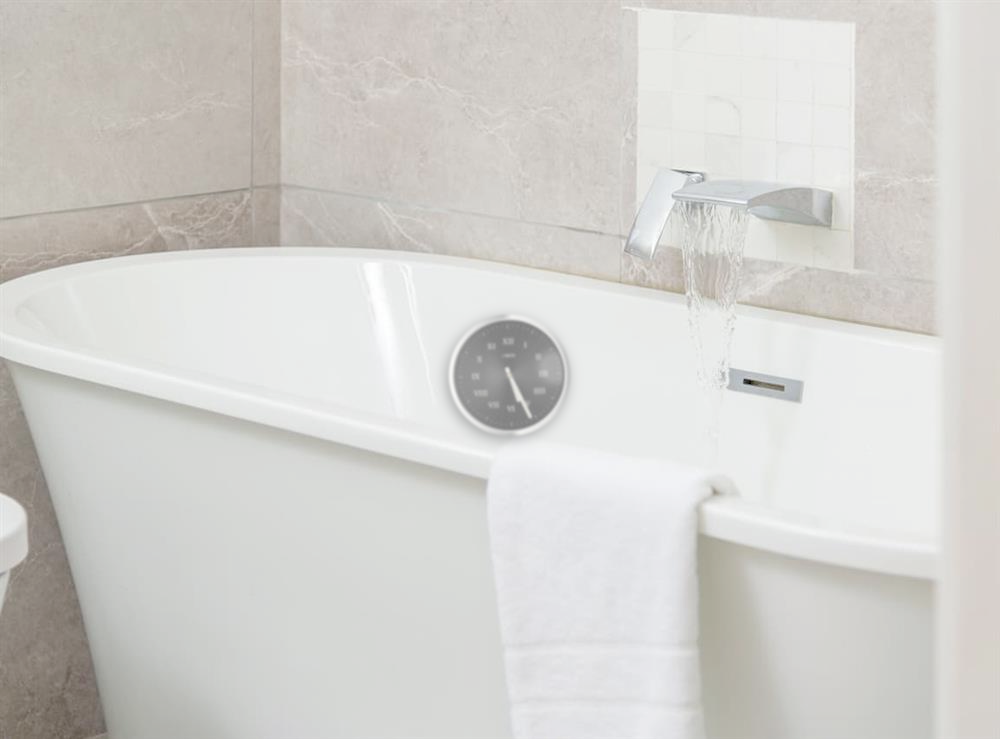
5:26
